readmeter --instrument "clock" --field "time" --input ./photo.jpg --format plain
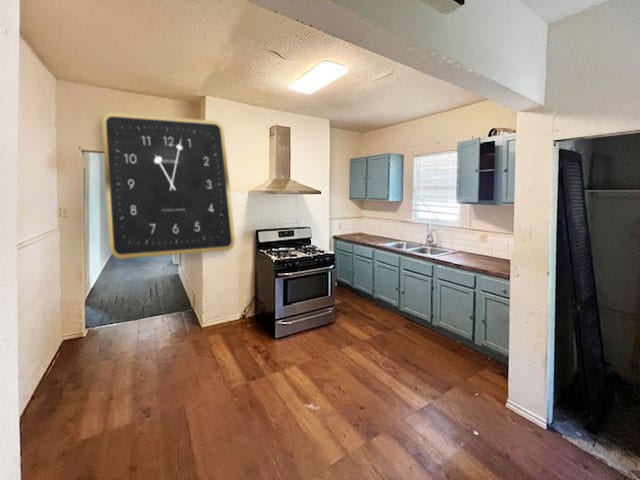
11:03
